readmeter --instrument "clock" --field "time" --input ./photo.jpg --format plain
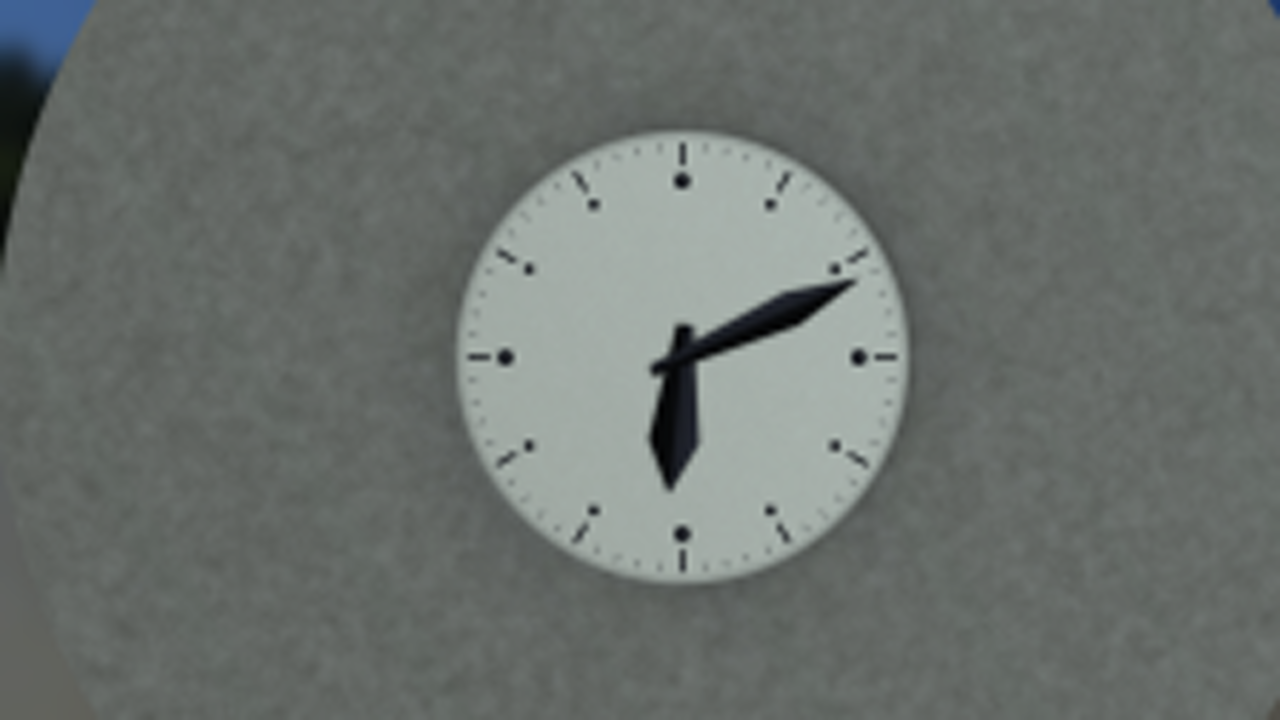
6:11
